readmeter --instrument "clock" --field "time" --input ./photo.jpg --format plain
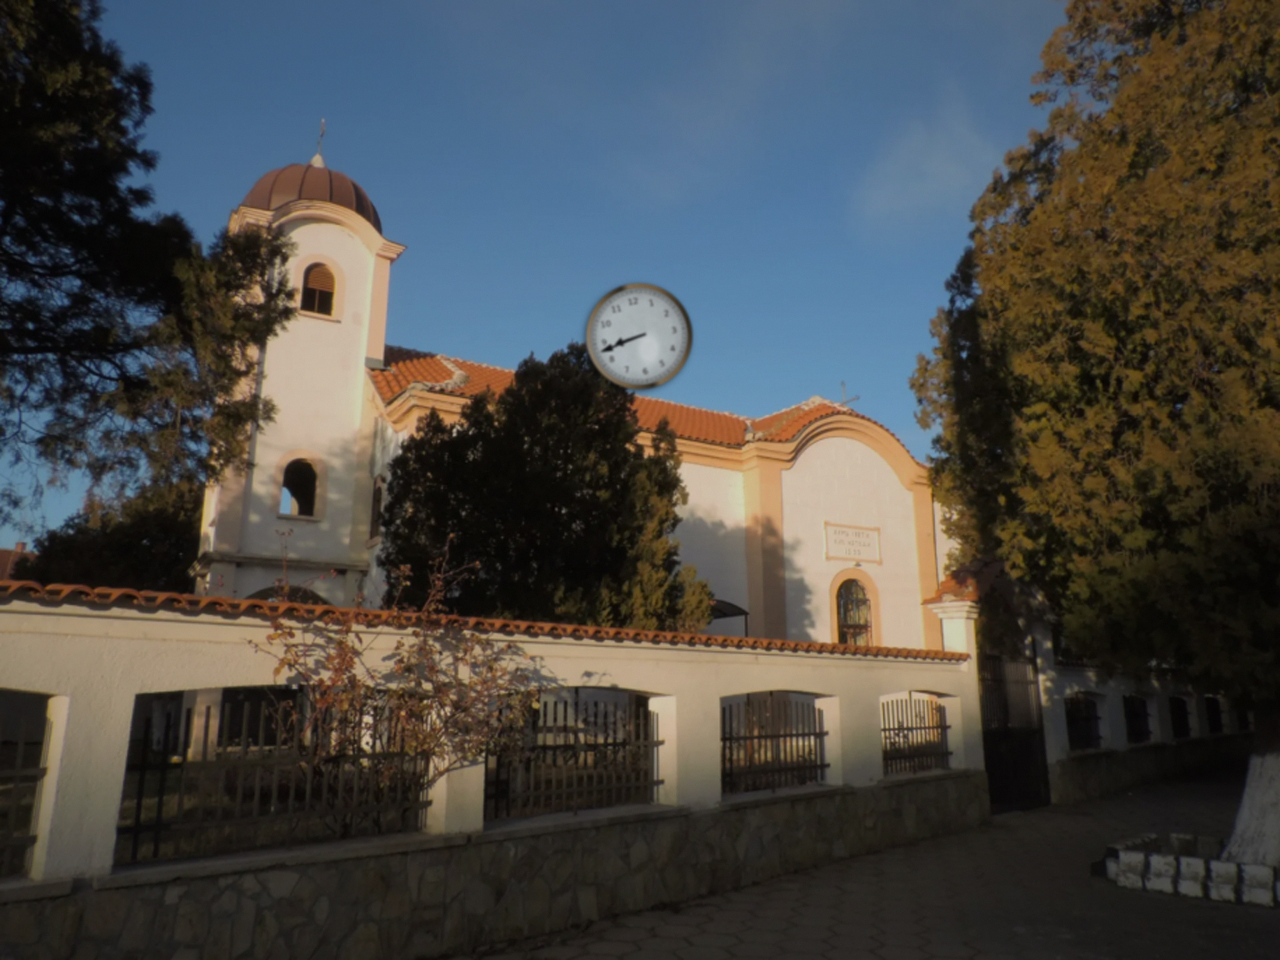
8:43
